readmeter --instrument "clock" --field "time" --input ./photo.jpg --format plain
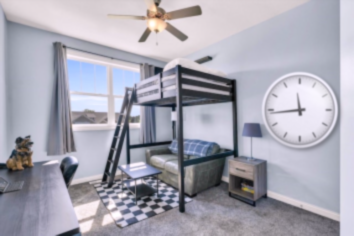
11:44
